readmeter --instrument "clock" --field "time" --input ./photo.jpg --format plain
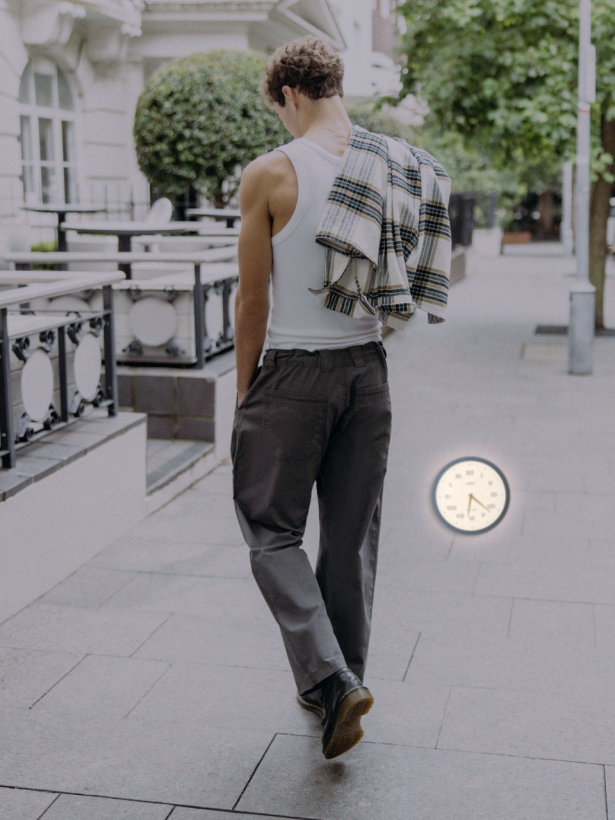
6:22
